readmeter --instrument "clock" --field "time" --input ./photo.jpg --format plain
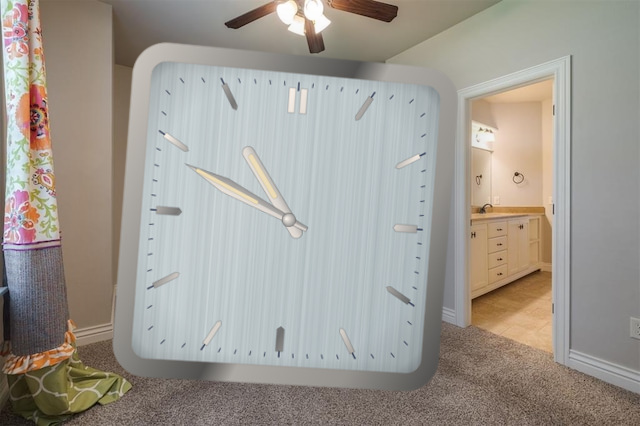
10:49
